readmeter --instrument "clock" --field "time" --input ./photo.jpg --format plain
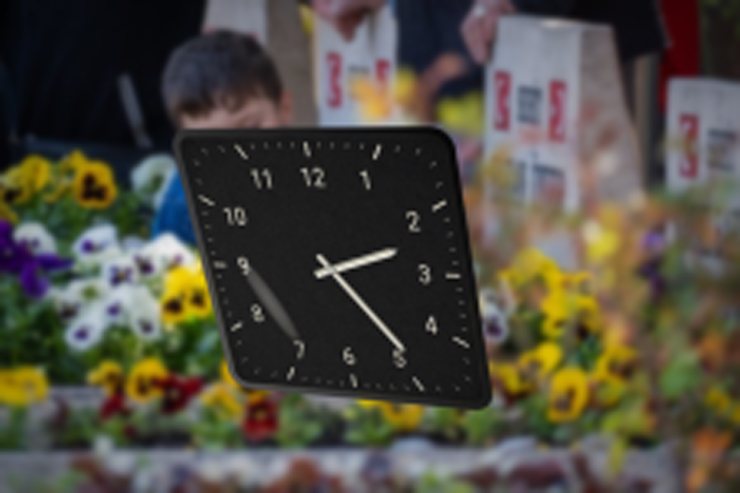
2:24
